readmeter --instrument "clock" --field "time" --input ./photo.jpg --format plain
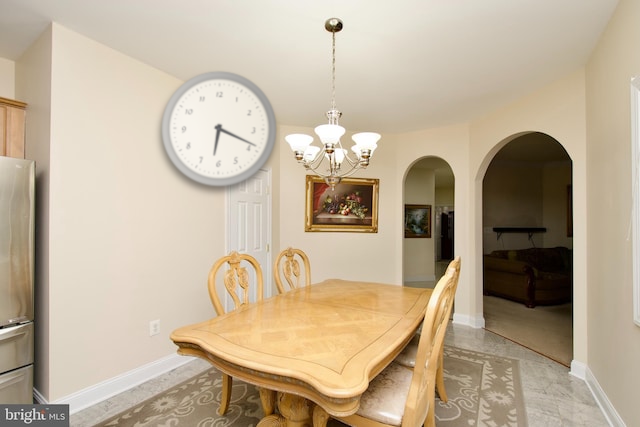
6:19
